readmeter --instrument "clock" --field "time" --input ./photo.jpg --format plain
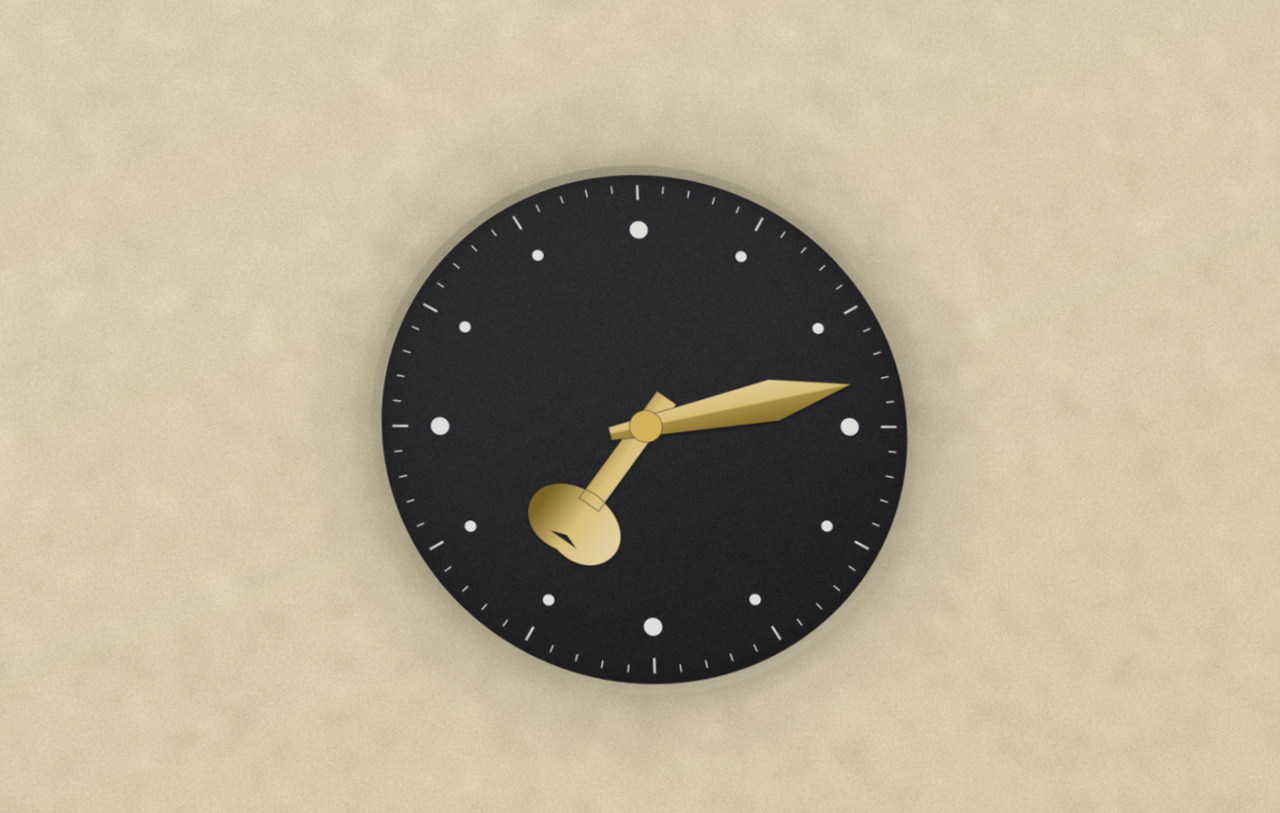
7:13
